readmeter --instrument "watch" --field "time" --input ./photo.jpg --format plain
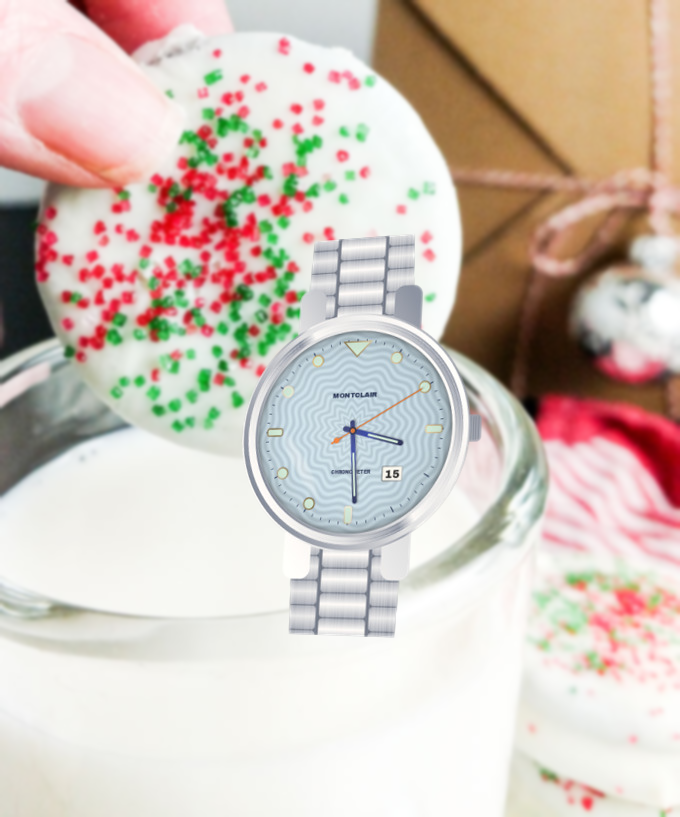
3:29:10
